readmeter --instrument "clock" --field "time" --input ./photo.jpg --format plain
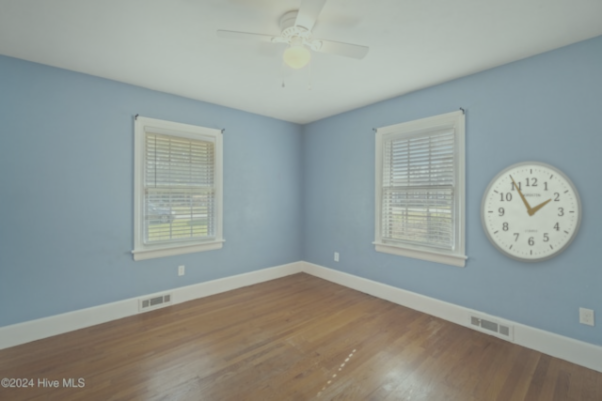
1:55
